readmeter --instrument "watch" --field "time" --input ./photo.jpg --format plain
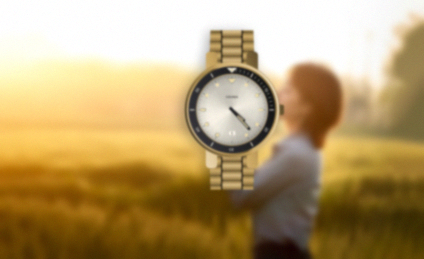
4:23
